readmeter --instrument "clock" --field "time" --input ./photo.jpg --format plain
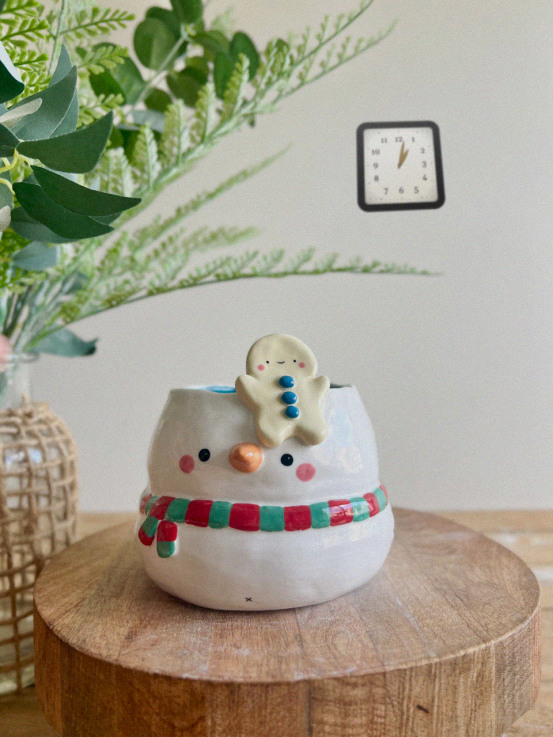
1:02
